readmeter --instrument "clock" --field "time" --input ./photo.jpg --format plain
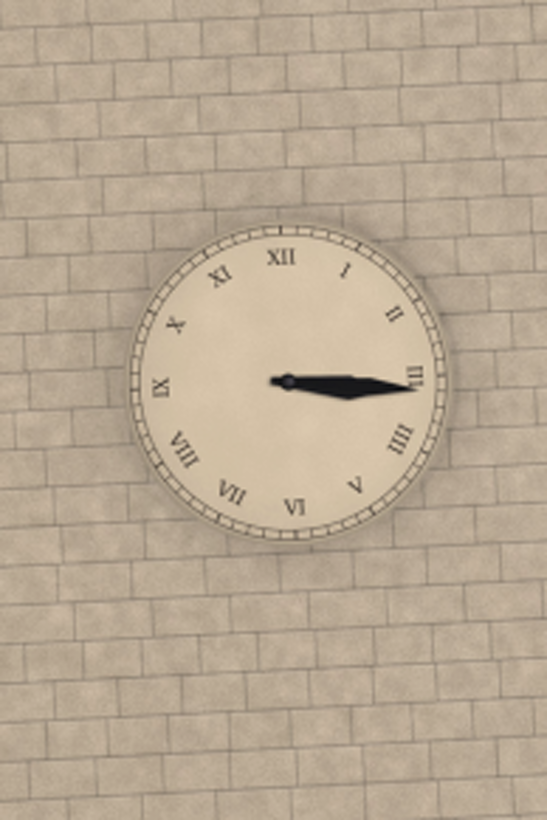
3:16
